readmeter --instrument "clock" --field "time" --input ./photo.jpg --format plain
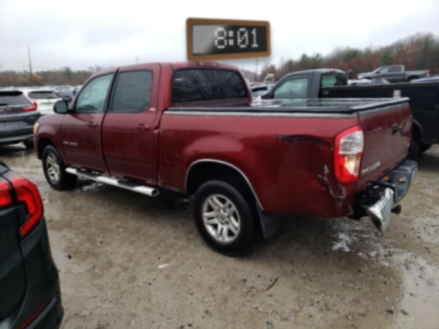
8:01
